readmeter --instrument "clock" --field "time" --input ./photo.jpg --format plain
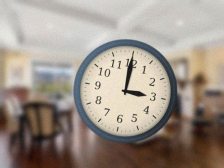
3:00
